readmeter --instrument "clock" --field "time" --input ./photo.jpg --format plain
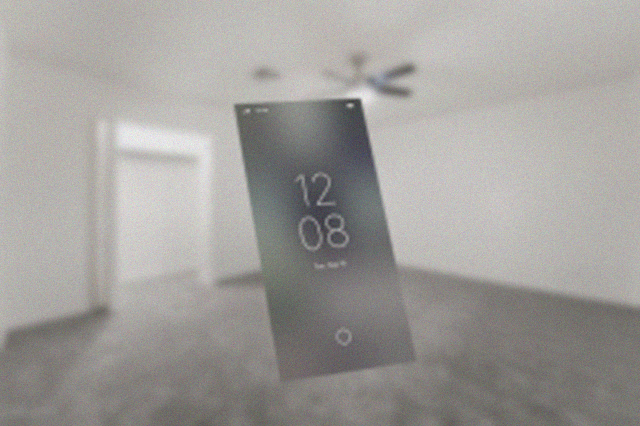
12:08
